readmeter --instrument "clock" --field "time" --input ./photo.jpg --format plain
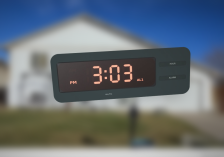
3:03
